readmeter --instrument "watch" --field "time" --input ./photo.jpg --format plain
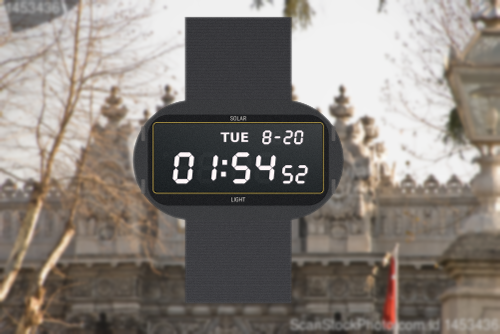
1:54:52
